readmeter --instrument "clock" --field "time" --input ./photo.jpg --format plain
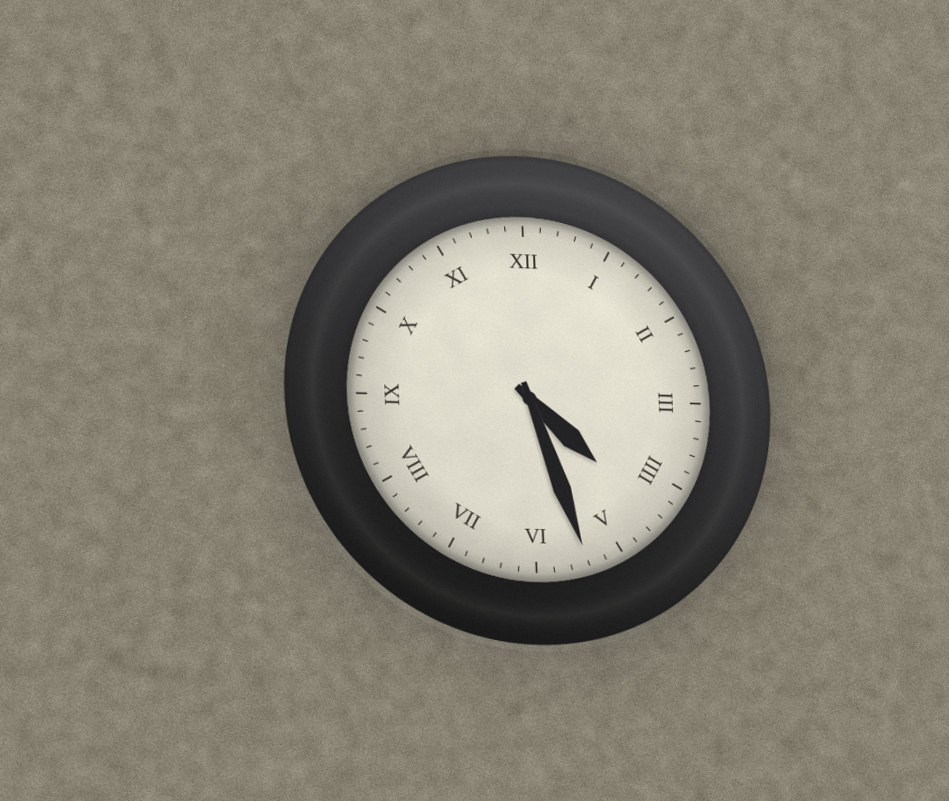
4:27
